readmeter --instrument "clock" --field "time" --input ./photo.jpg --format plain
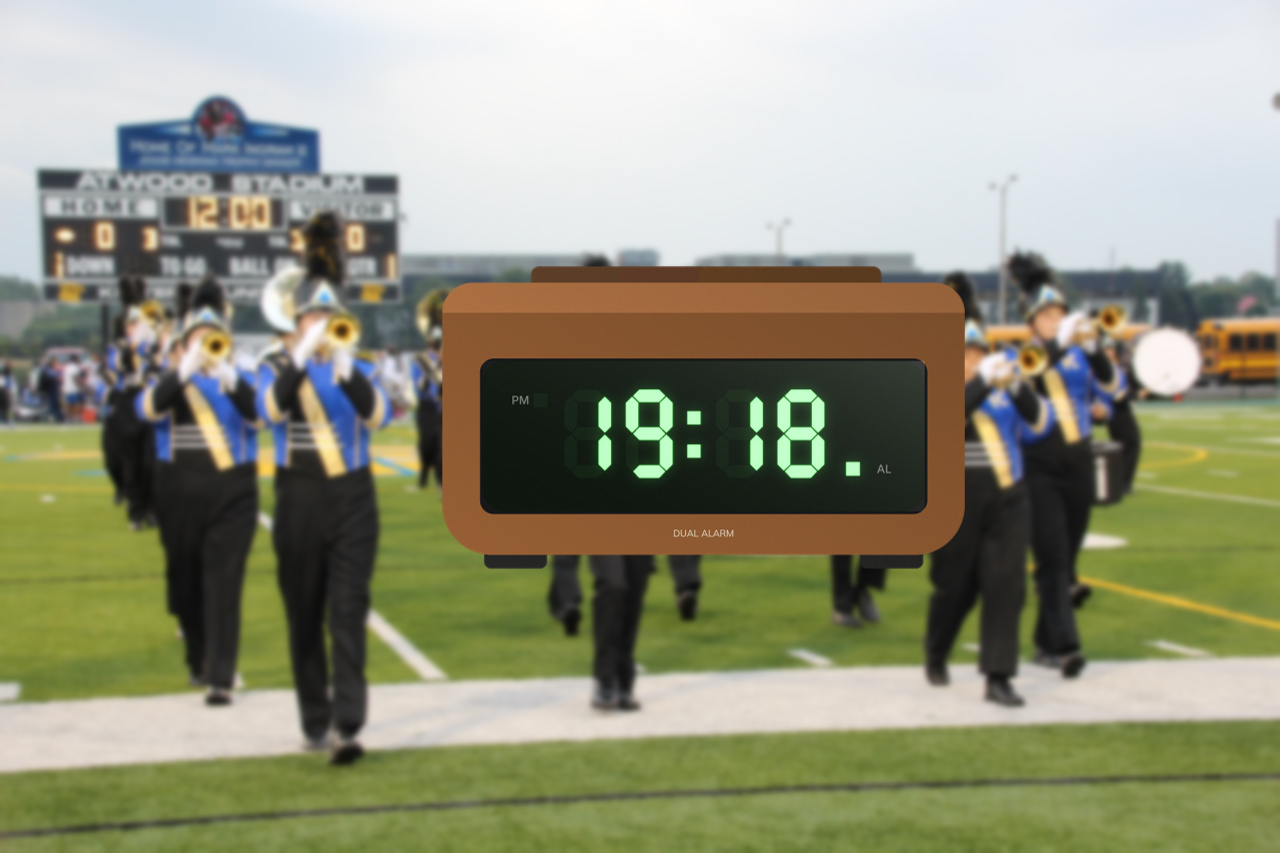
19:18
